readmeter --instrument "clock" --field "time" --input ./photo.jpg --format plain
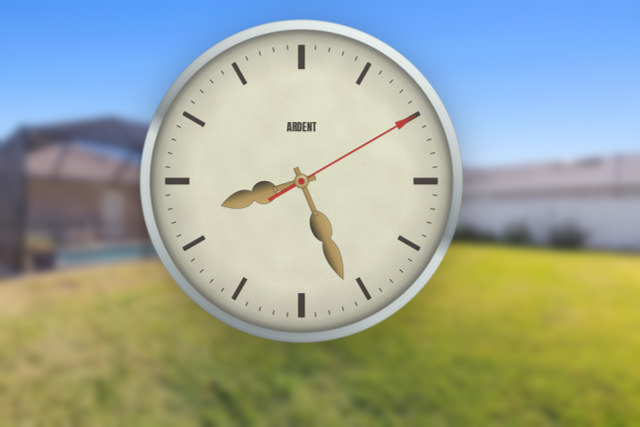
8:26:10
